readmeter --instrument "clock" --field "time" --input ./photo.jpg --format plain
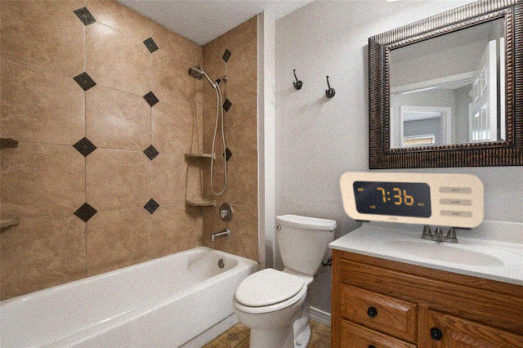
7:36
